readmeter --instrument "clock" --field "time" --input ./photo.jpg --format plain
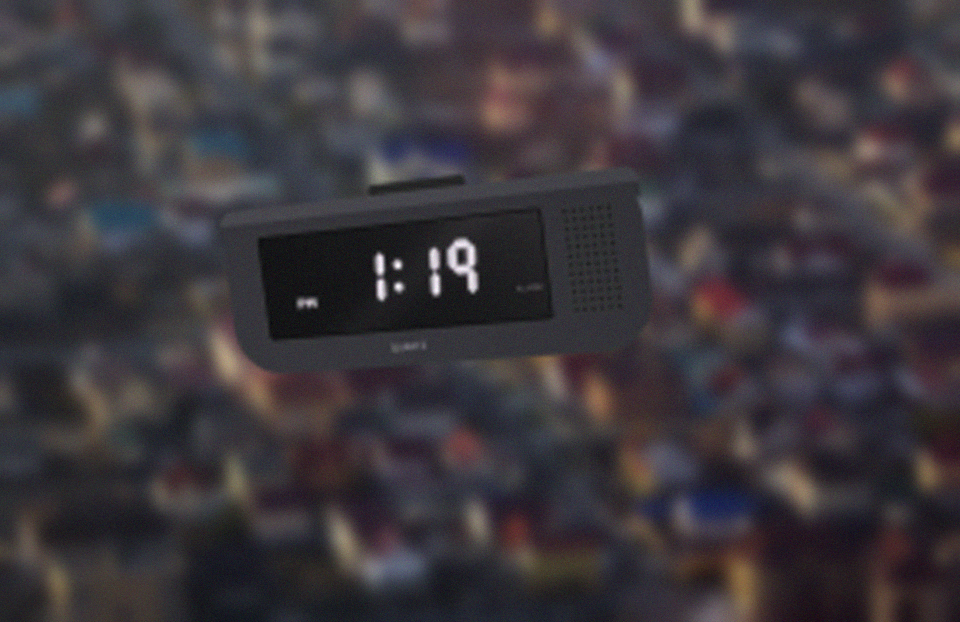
1:19
